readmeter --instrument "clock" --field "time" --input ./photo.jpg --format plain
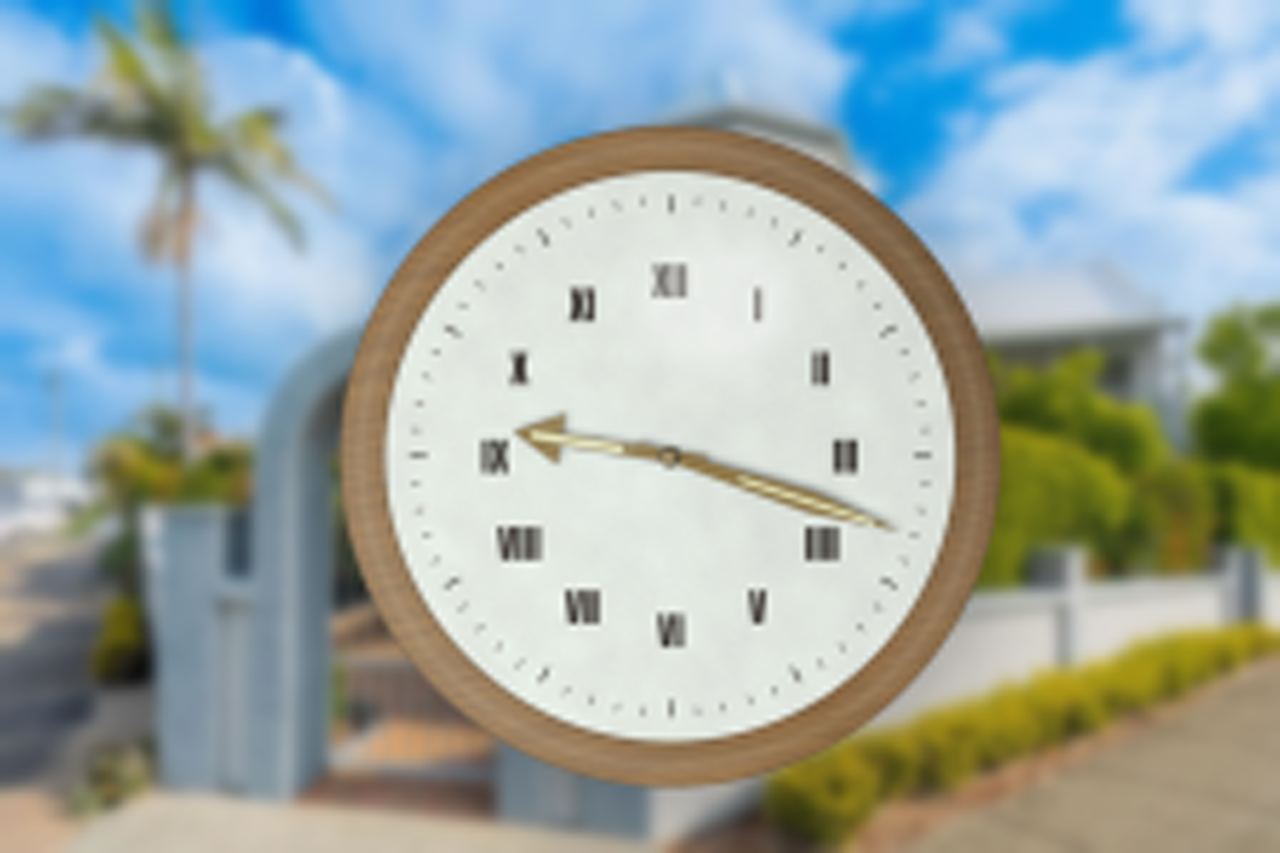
9:18
